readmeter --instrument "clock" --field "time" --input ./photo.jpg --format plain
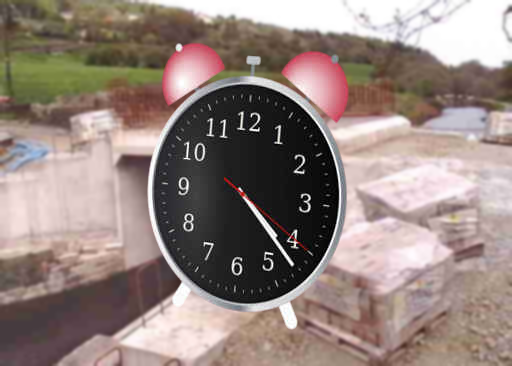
4:22:20
